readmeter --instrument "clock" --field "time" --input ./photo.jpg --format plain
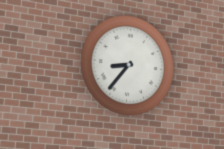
8:36
